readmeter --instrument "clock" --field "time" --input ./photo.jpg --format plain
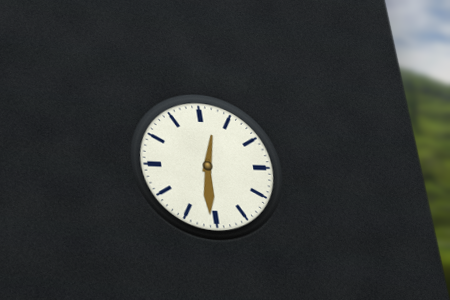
12:31
